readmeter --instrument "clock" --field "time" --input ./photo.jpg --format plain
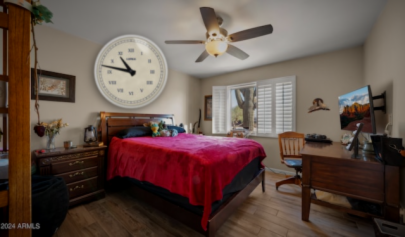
10:47
